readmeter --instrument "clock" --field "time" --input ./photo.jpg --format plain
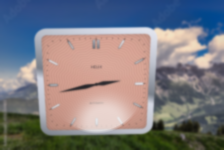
2:43
